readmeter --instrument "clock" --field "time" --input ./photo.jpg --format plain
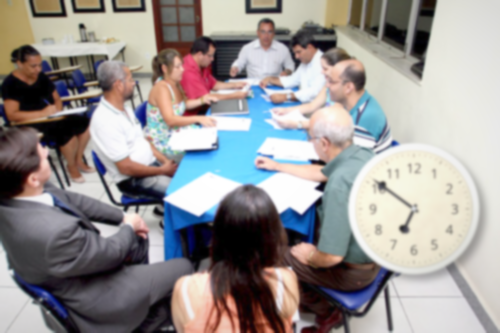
6:51
